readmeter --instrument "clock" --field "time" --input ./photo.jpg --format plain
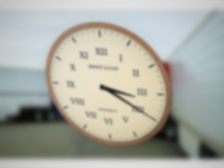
3:20
